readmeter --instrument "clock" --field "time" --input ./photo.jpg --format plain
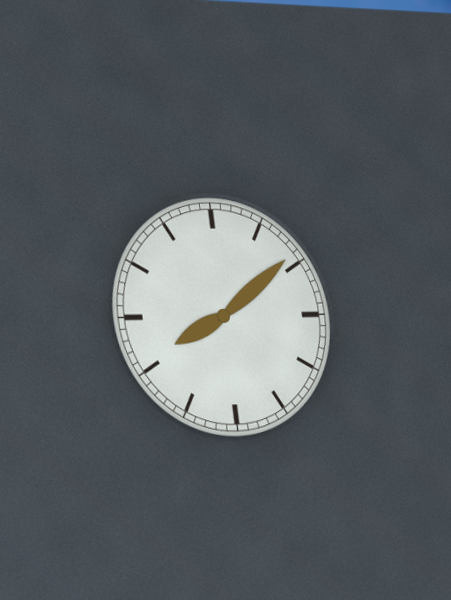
8:09
